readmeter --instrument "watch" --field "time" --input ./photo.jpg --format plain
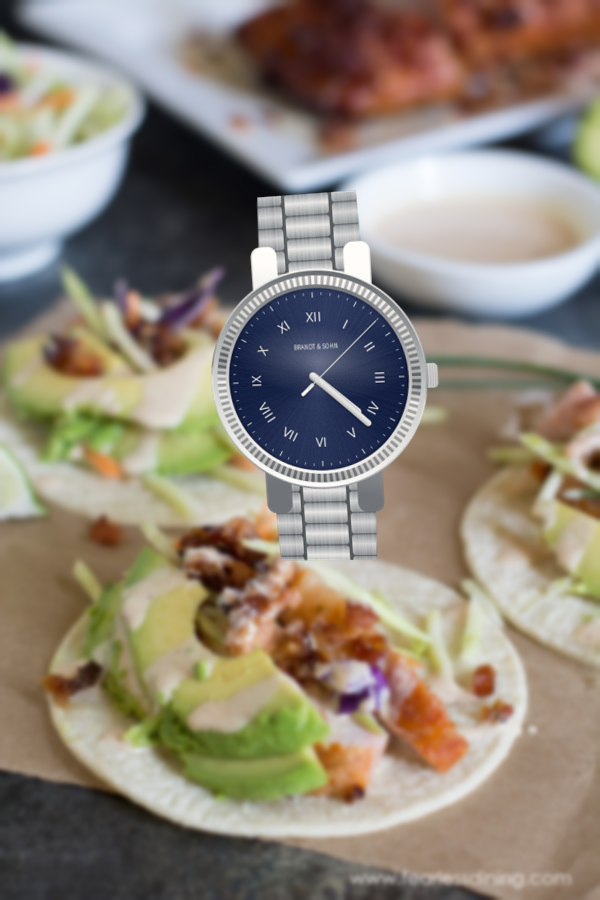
4:22:08
